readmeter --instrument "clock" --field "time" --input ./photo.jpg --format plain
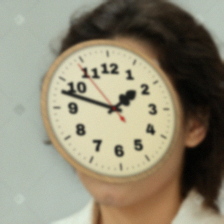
1:47:54
